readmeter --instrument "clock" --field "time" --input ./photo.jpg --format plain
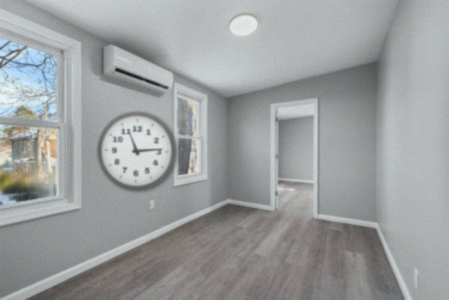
11:14
